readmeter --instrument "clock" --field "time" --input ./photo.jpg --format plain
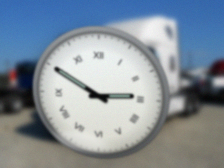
2:50
